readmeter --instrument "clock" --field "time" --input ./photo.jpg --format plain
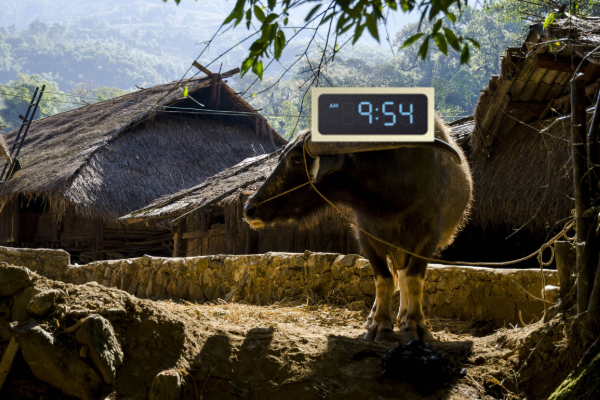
9:54
